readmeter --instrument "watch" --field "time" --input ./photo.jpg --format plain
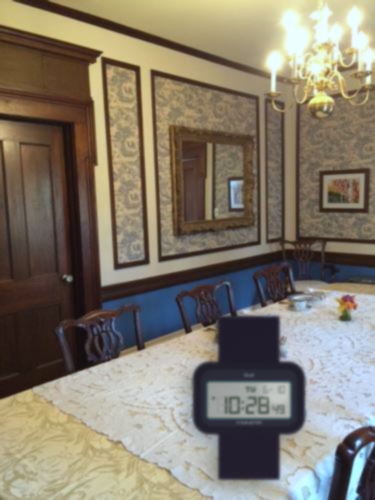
10:28
